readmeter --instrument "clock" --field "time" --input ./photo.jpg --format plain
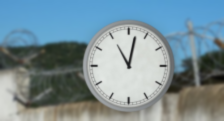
11:02
